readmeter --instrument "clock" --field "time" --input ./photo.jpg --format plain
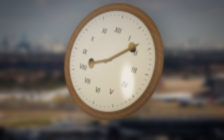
8:08
